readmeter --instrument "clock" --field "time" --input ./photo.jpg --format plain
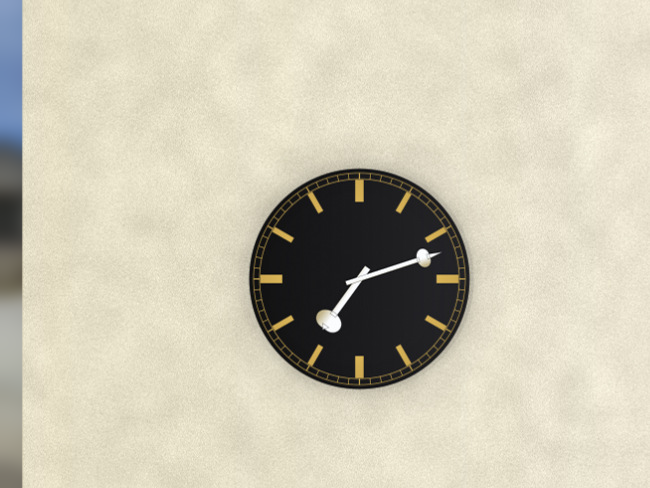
7:12
